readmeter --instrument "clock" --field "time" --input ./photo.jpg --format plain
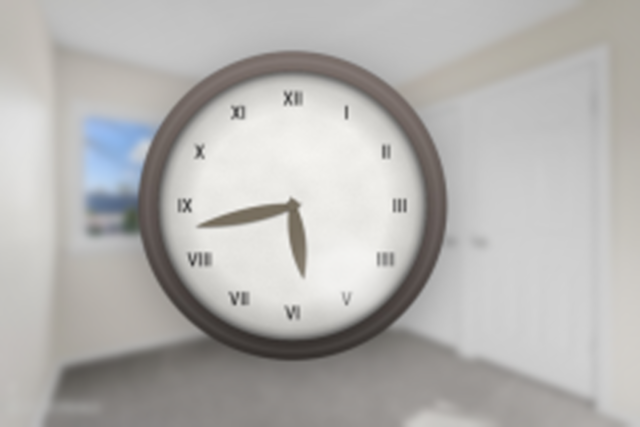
5:43
